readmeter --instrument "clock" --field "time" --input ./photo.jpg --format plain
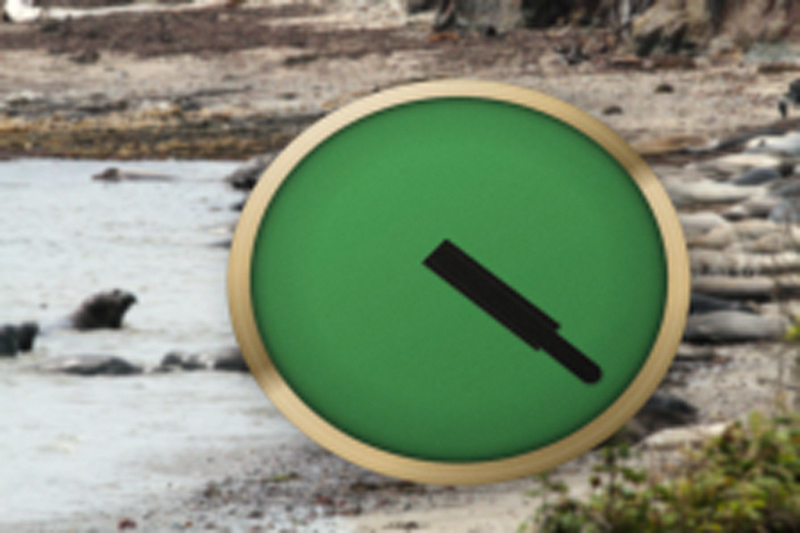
4:22
